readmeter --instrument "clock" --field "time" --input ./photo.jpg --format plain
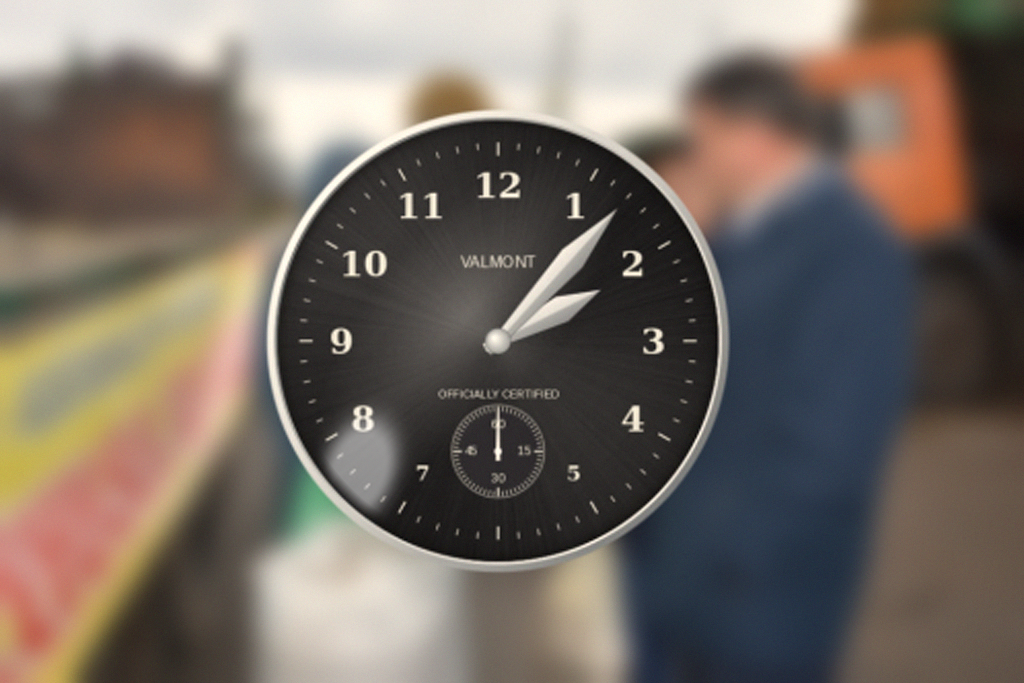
2:07
